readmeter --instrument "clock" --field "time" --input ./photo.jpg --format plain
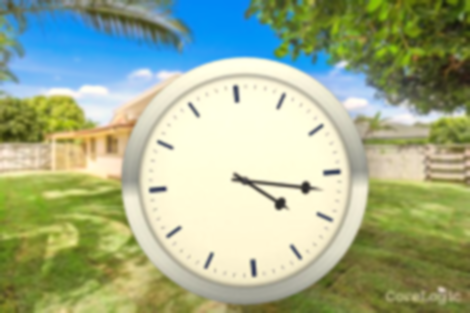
4:17
